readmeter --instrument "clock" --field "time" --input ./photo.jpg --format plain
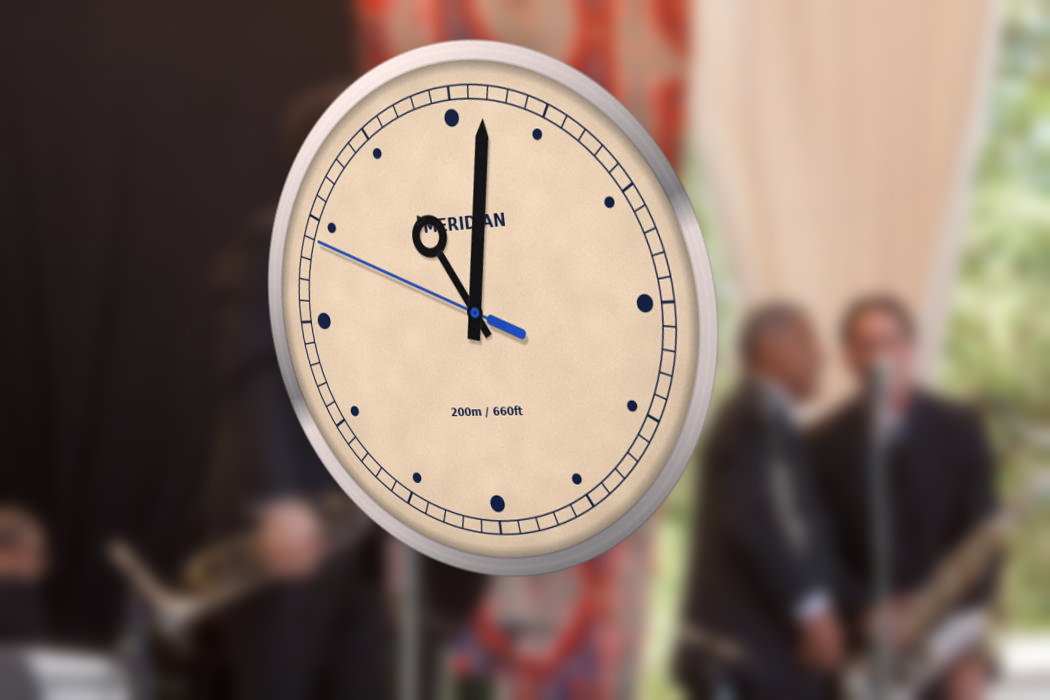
11:01:49
